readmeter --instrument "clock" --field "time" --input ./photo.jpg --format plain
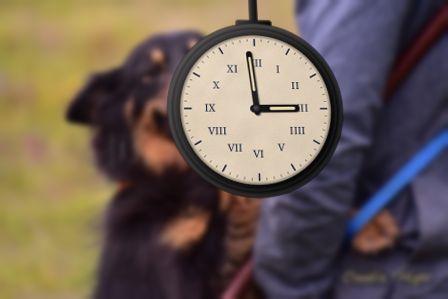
2:59
